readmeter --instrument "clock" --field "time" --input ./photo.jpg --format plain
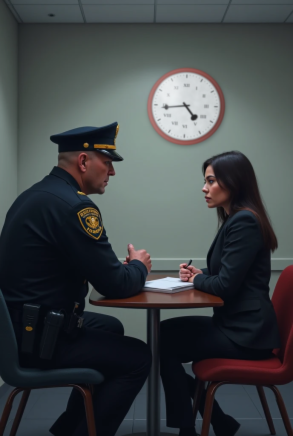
4:44
